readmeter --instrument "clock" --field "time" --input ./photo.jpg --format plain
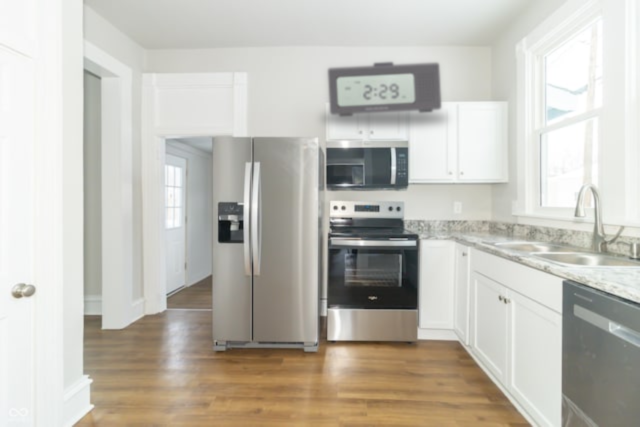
2:29
